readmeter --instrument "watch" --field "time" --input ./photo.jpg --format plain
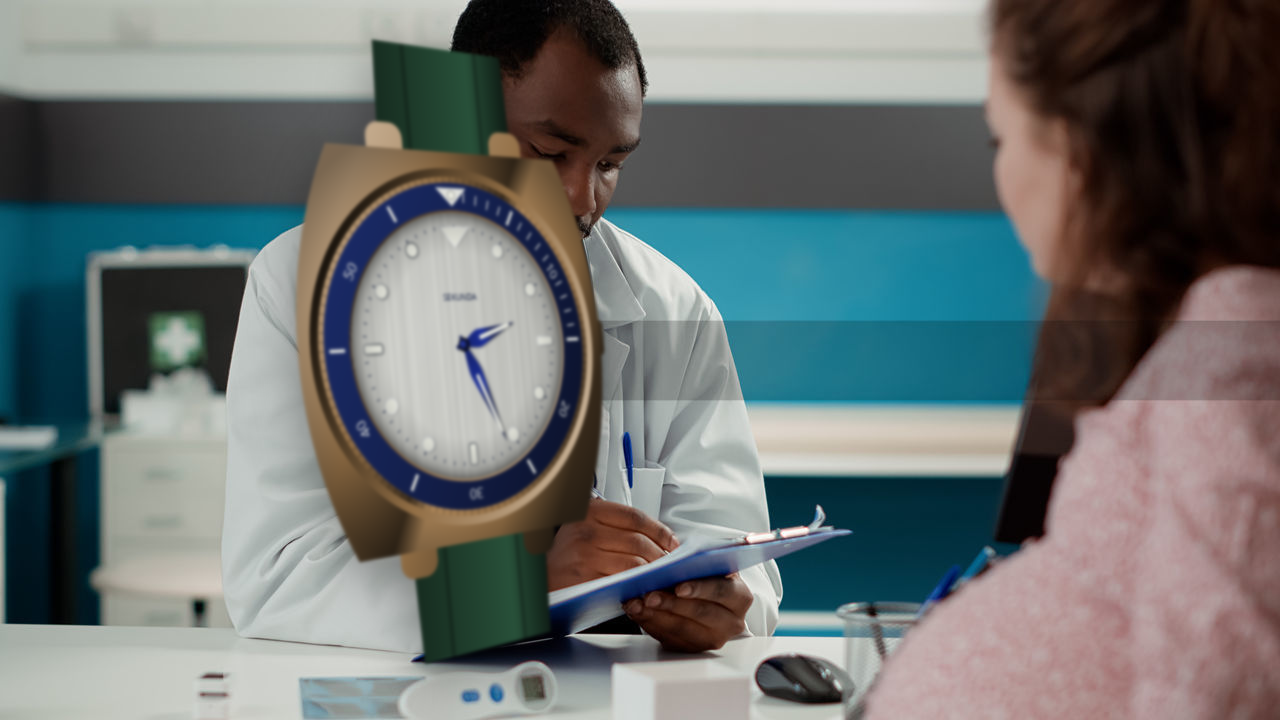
2:26
